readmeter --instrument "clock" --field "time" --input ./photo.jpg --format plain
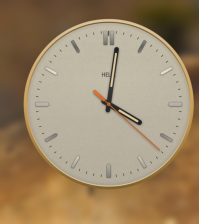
4:01:22
